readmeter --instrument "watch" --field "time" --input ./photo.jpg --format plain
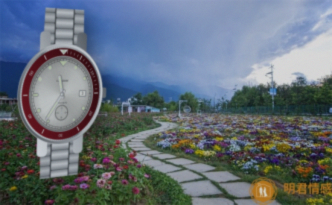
11:36
